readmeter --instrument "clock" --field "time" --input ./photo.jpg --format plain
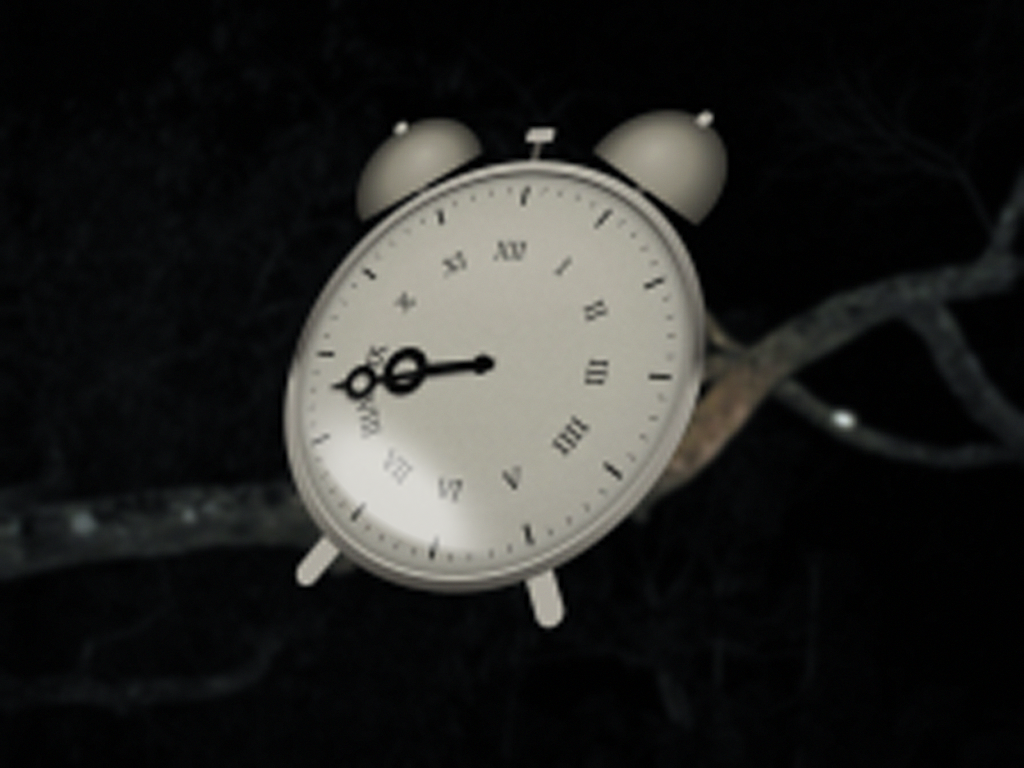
8:43
